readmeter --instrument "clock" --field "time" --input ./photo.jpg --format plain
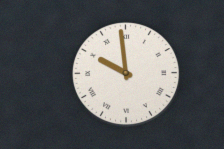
9:59
